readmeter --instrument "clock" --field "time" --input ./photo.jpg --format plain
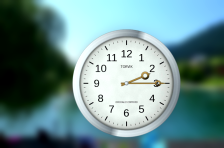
2:15
